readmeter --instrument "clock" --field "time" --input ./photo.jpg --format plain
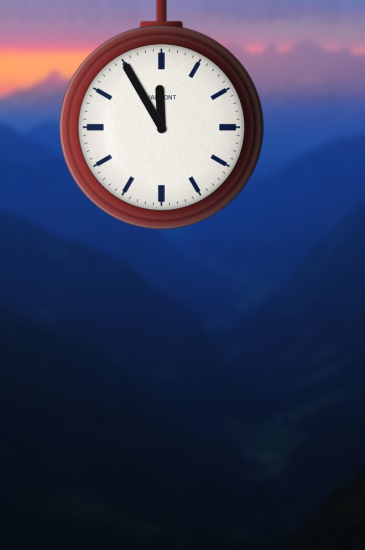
11:55
